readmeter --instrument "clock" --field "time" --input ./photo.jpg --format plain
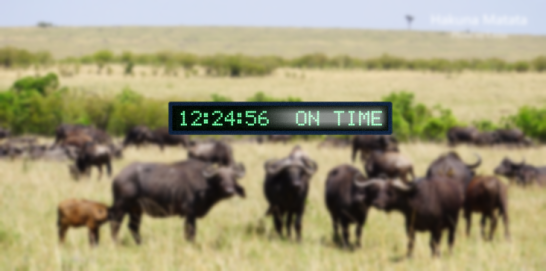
12:24:56
